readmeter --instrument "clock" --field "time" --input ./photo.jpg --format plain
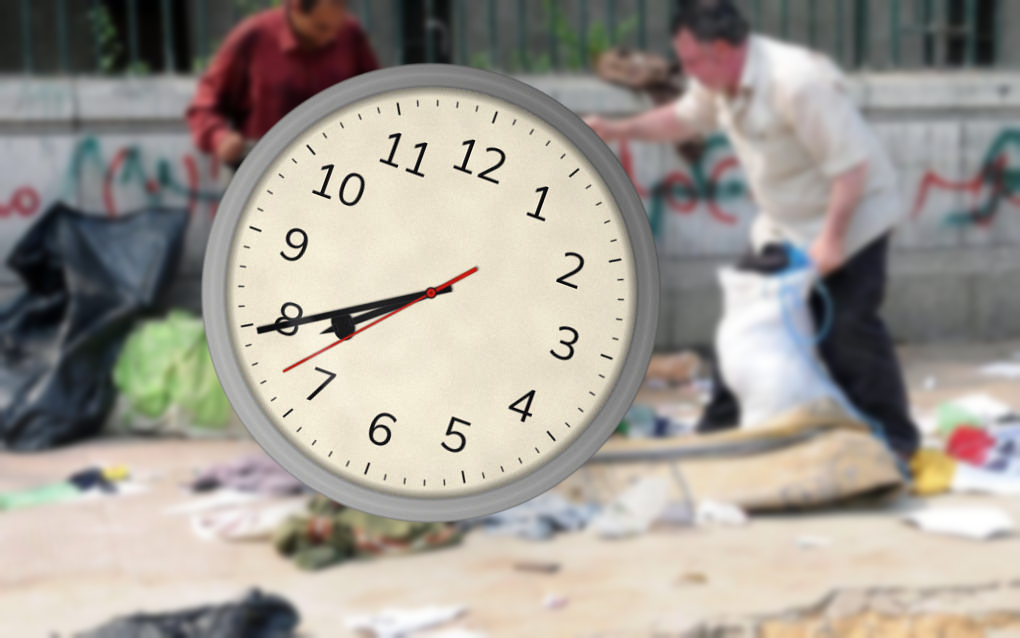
7:39:37
